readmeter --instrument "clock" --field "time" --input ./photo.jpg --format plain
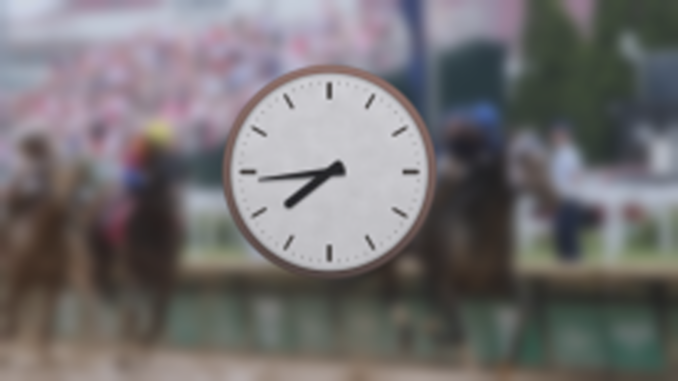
7:44
